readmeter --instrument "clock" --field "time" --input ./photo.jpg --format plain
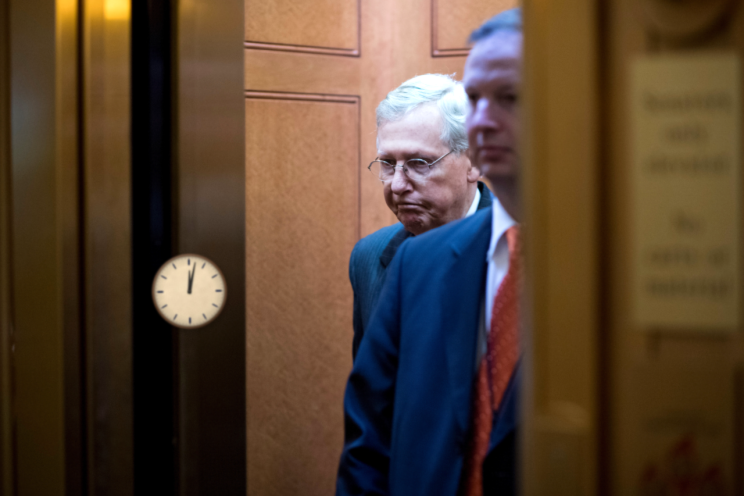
12:02
